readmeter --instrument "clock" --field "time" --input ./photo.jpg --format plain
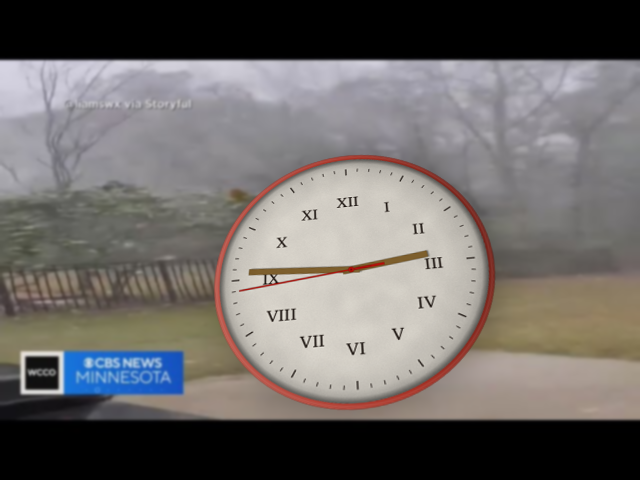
2:45:44
